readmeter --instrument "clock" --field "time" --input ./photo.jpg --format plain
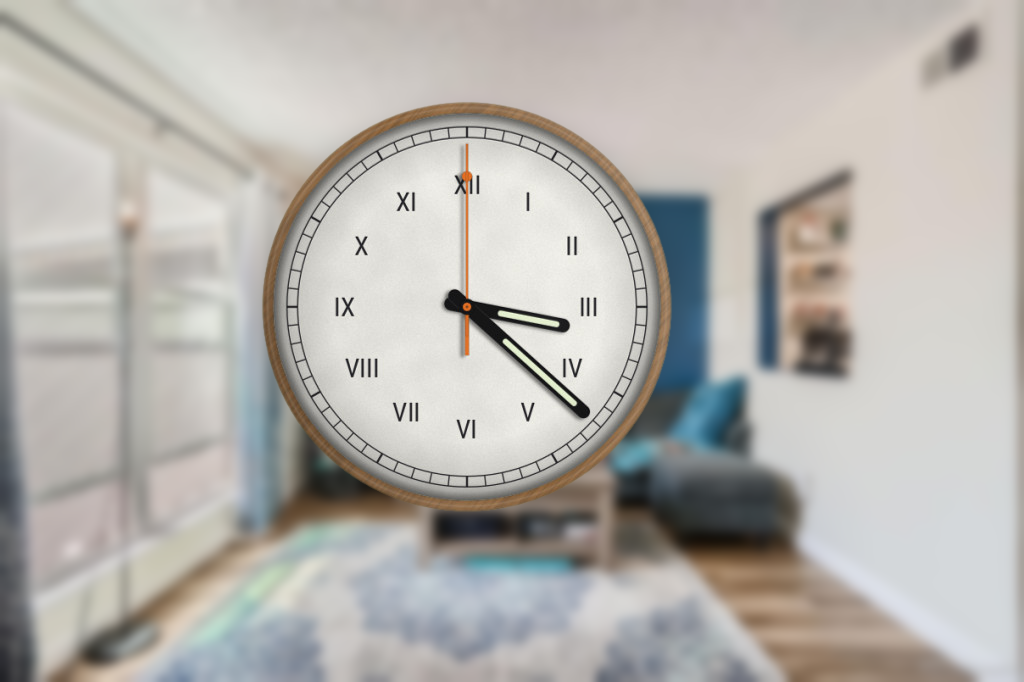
3:22:00
